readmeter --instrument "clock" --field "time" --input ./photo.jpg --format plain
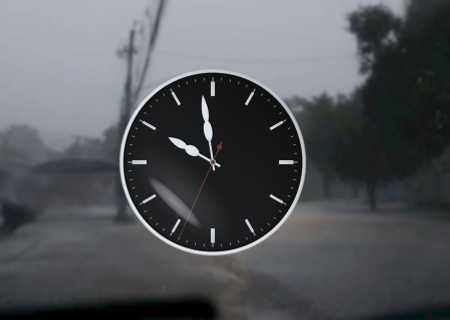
9:58:34
